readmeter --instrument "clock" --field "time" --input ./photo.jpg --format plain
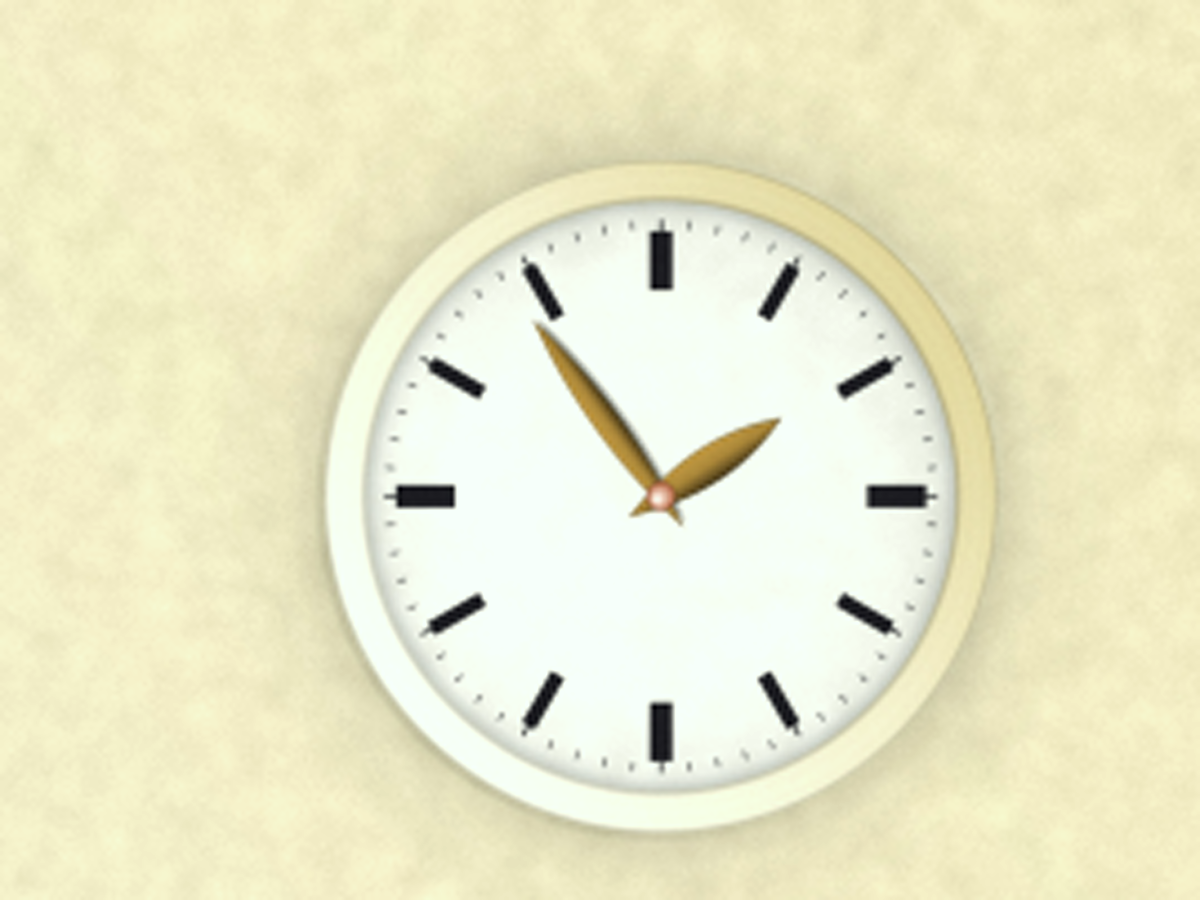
1:54
